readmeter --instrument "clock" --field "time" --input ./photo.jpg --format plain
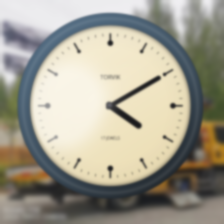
4:10
